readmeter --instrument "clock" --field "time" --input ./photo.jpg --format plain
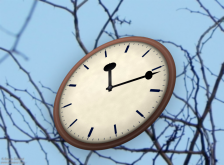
11:11
